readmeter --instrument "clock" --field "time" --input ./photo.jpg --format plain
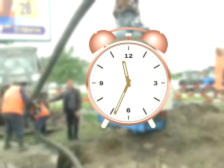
11:34
